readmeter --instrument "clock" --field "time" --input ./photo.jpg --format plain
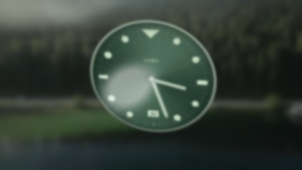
3:27
